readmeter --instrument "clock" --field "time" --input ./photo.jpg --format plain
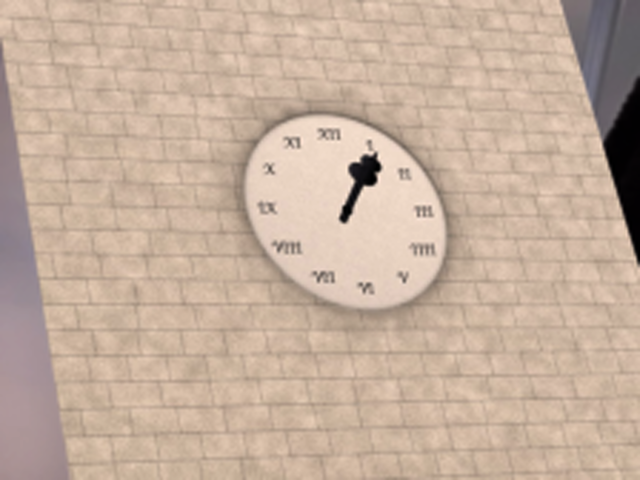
1:06
